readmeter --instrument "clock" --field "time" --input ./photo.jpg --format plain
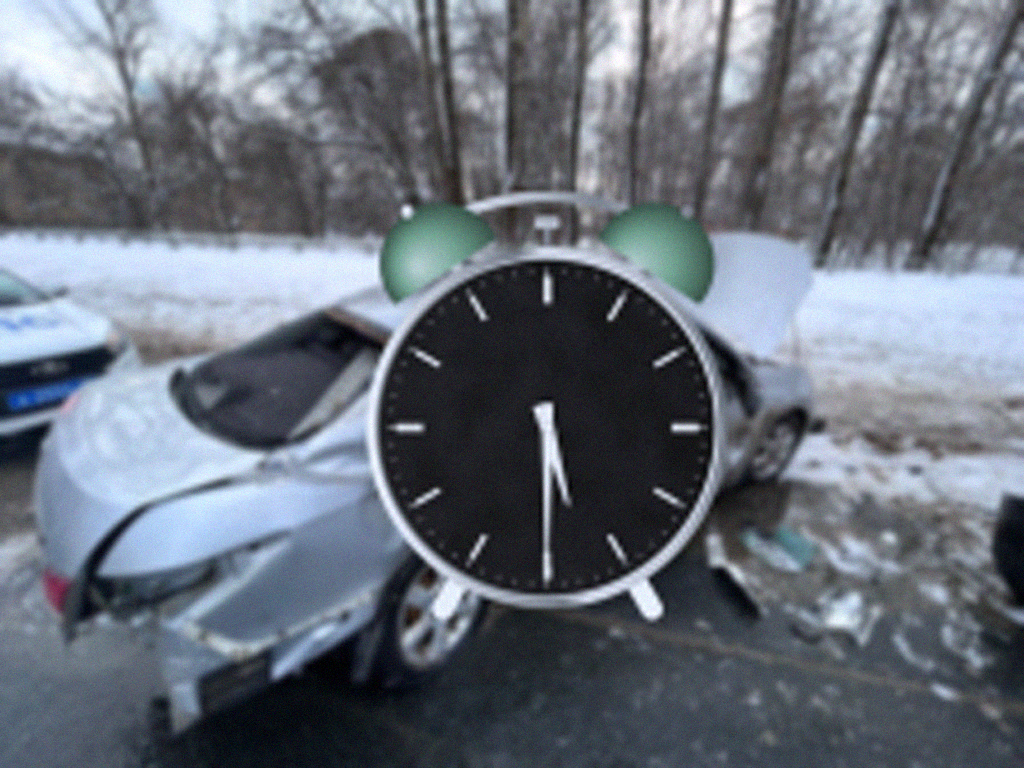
5:30
